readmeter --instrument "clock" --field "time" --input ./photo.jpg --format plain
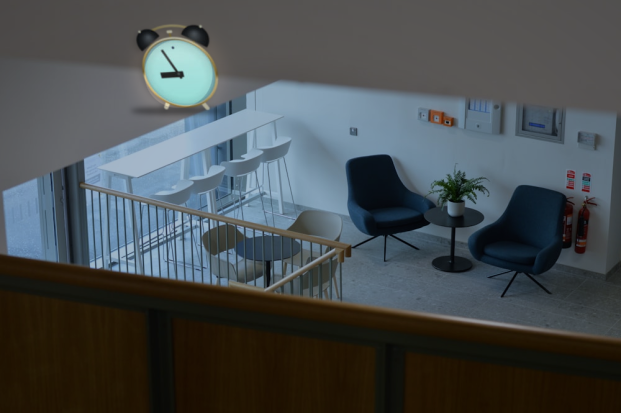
8:56
